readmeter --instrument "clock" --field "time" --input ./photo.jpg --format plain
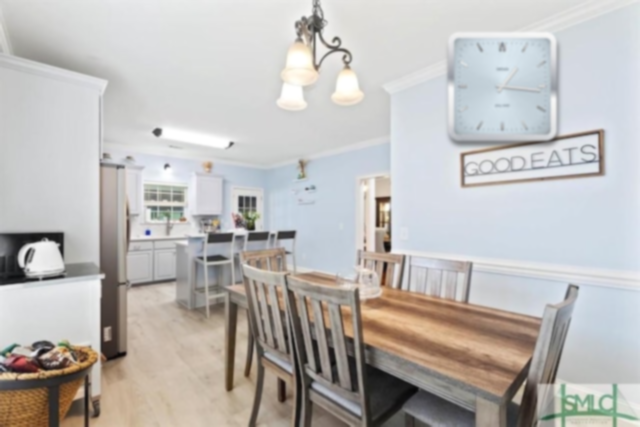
1:16
